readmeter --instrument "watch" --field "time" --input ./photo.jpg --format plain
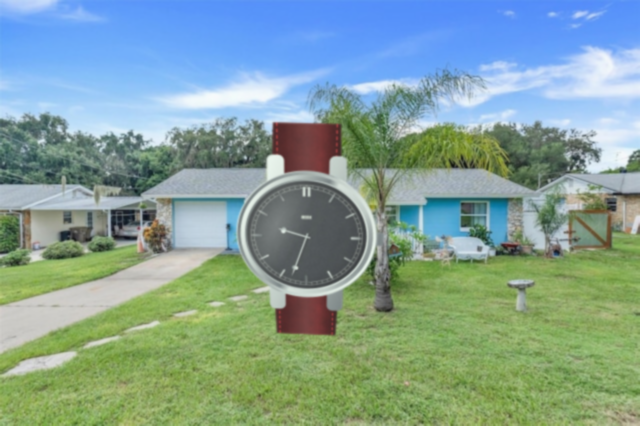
9:33
